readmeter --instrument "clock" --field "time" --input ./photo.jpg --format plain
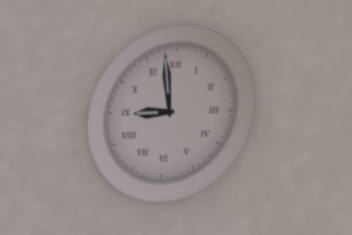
8:58
